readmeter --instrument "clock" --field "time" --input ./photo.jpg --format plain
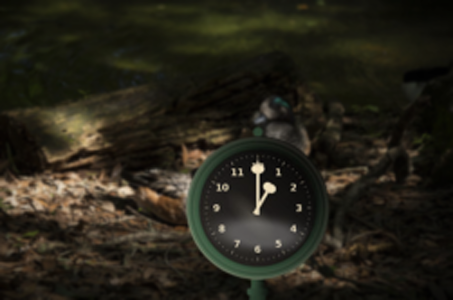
1:00
